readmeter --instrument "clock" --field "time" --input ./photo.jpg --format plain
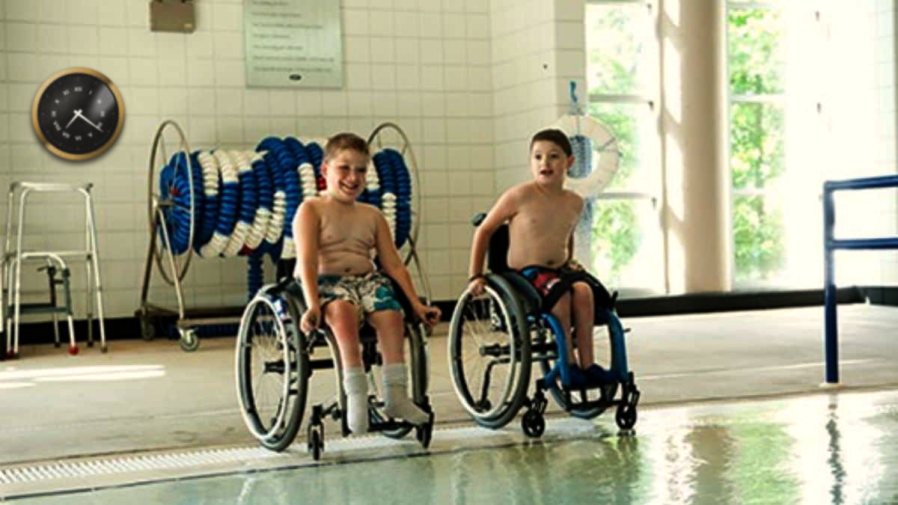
7:21
